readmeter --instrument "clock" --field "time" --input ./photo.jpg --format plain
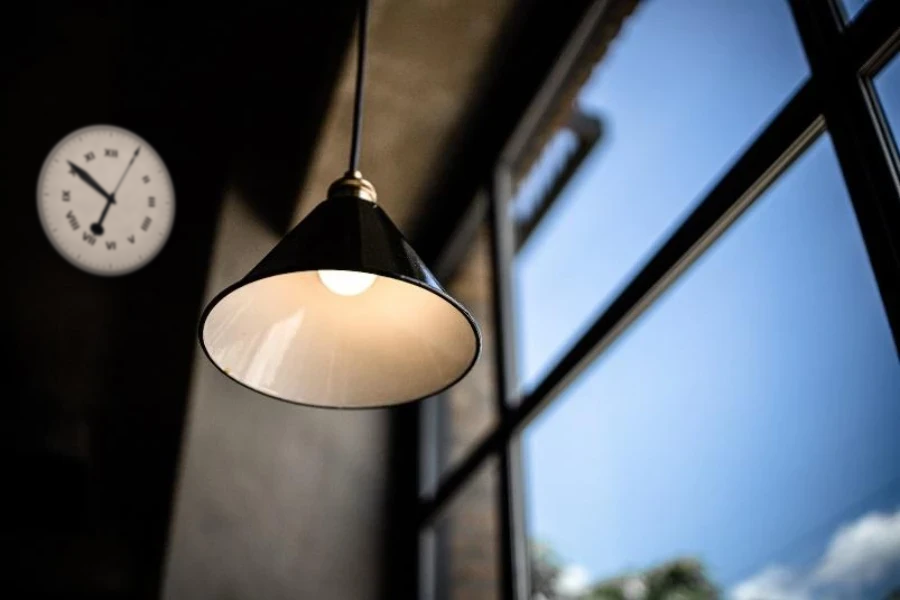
6:51:05
